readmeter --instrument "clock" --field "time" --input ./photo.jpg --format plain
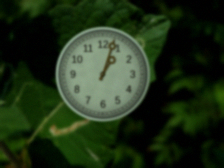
1:03
